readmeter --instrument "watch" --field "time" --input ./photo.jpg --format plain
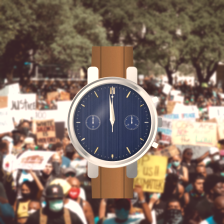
11:59
